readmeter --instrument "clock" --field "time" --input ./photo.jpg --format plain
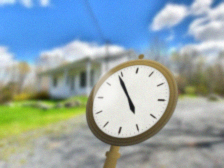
4:54
